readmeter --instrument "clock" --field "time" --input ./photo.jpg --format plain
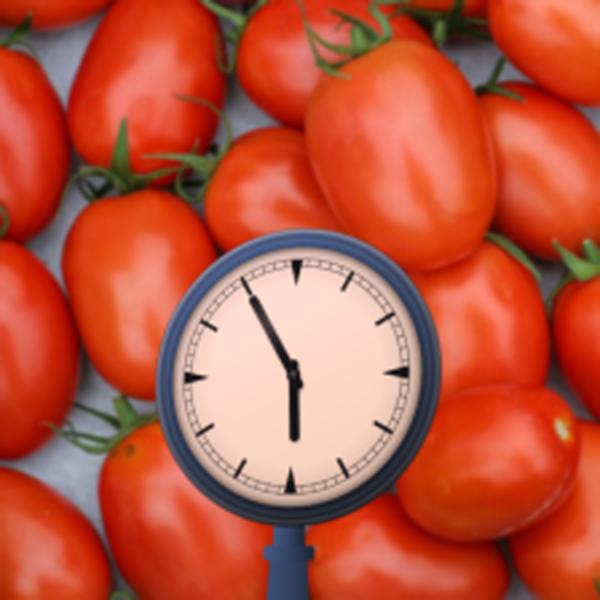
5:55
